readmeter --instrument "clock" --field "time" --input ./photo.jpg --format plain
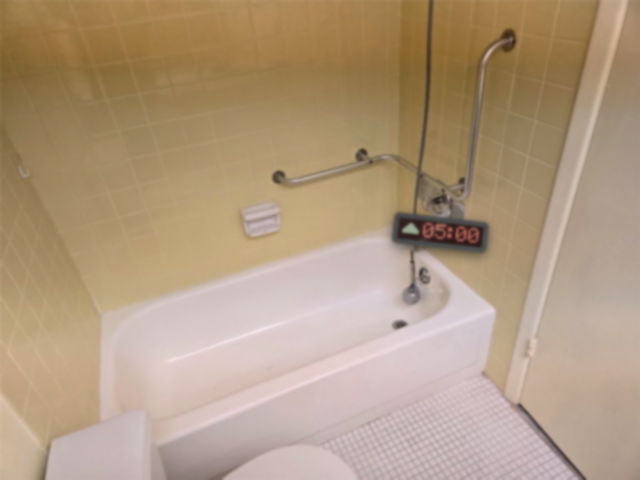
5:00
